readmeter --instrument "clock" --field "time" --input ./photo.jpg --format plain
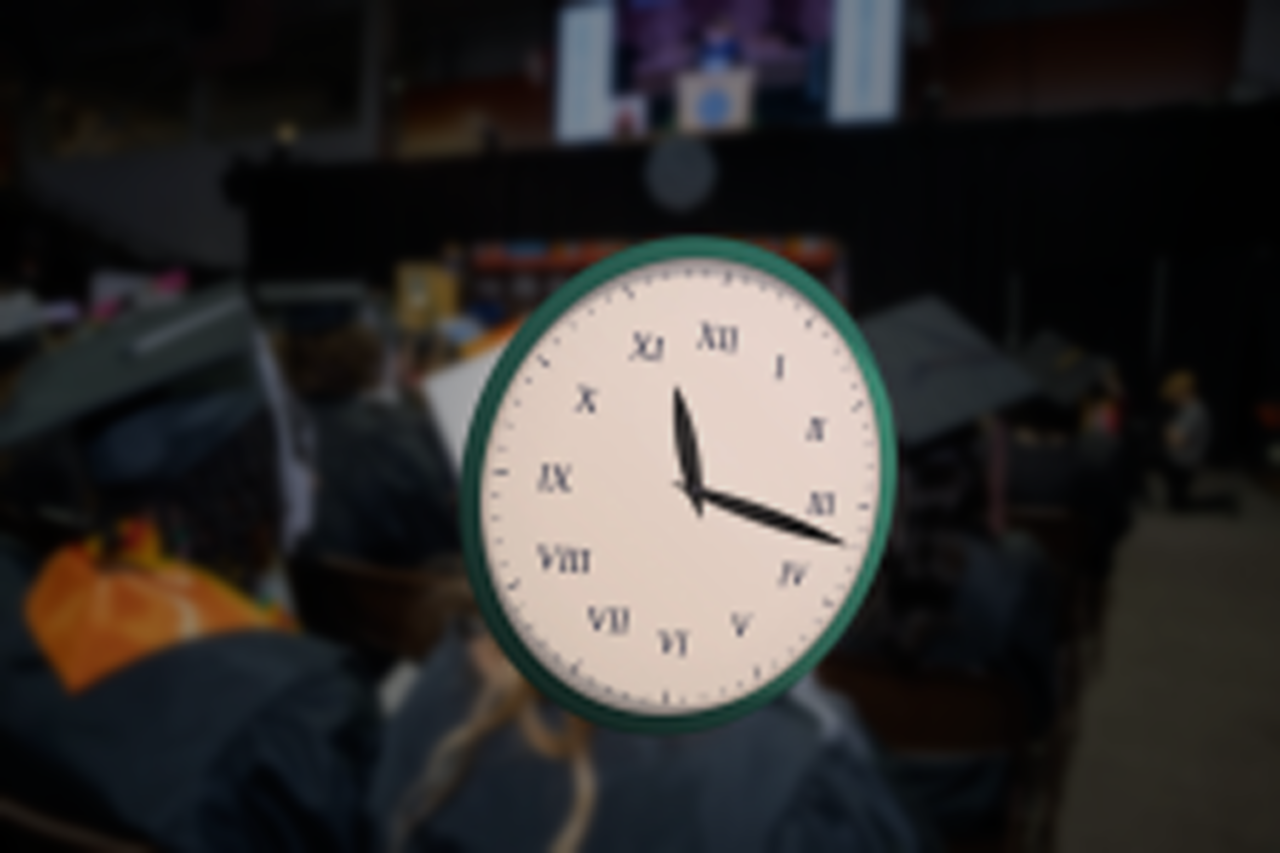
11:17
